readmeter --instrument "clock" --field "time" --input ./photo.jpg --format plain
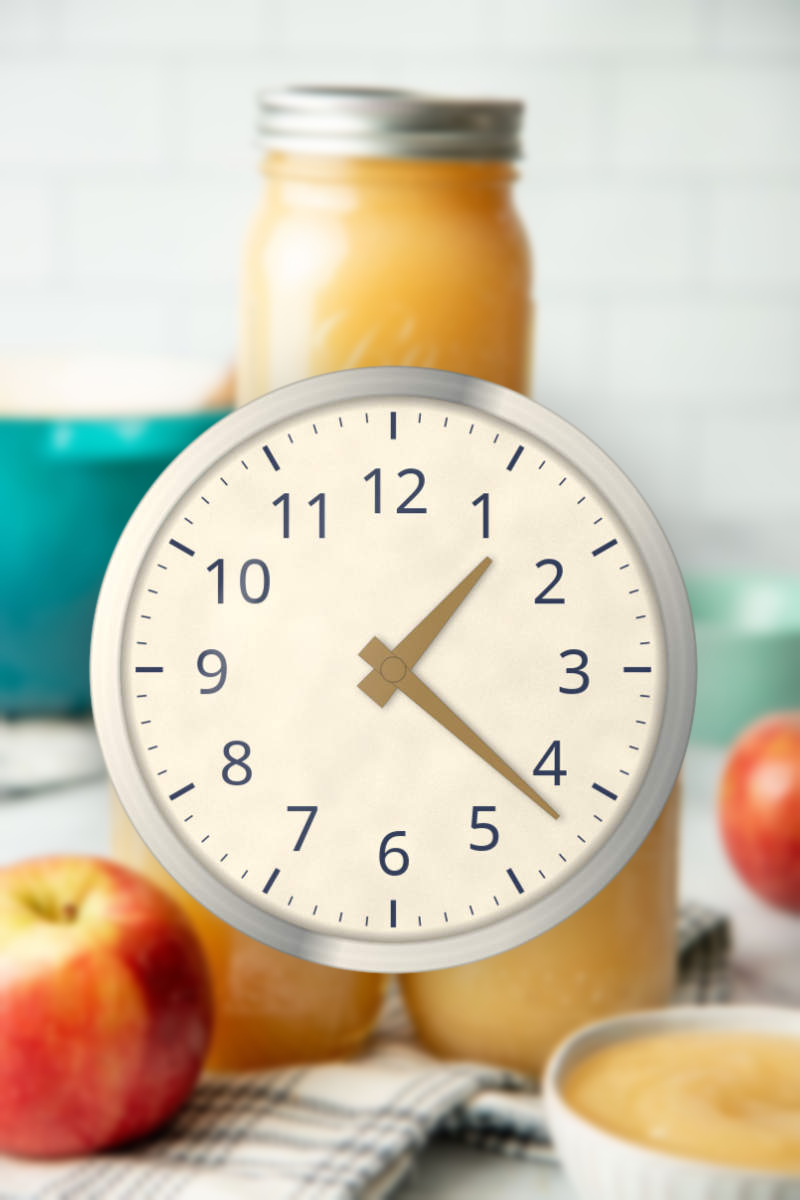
1:22
